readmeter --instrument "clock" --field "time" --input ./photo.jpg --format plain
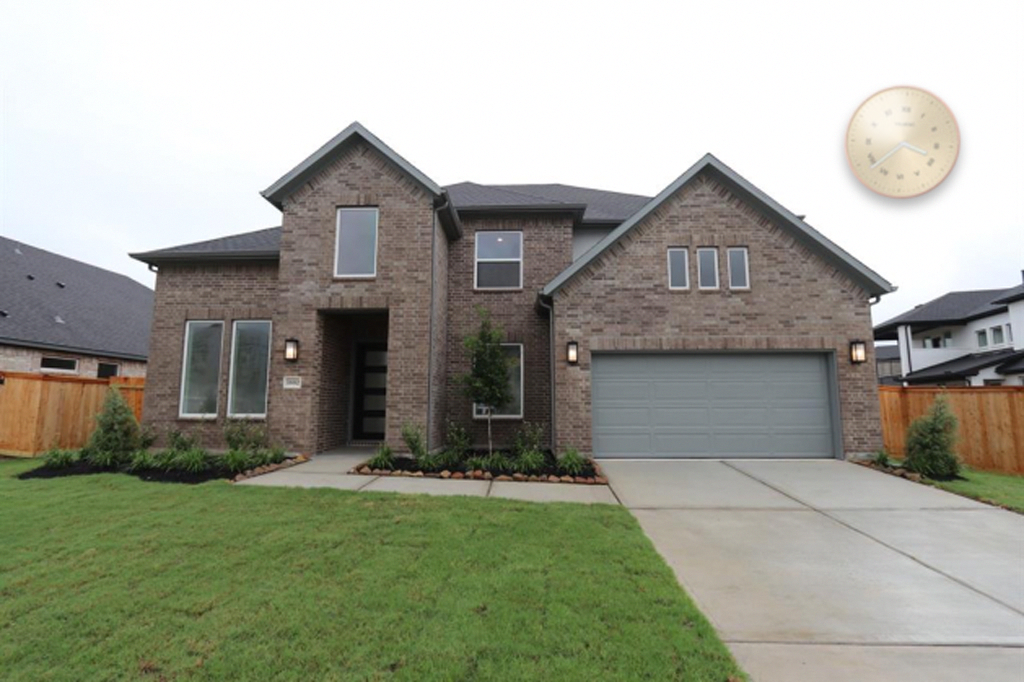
3:38
